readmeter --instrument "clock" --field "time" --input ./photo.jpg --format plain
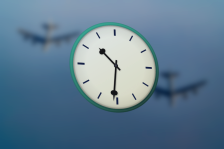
10:31
